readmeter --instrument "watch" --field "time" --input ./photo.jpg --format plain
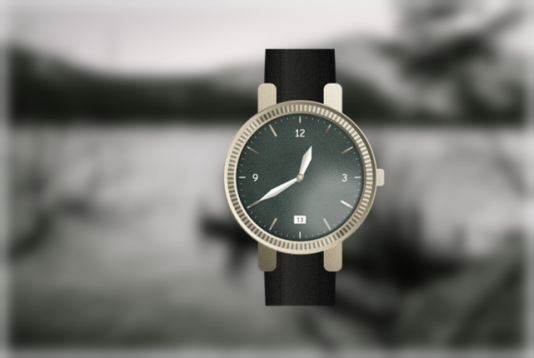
12:40
